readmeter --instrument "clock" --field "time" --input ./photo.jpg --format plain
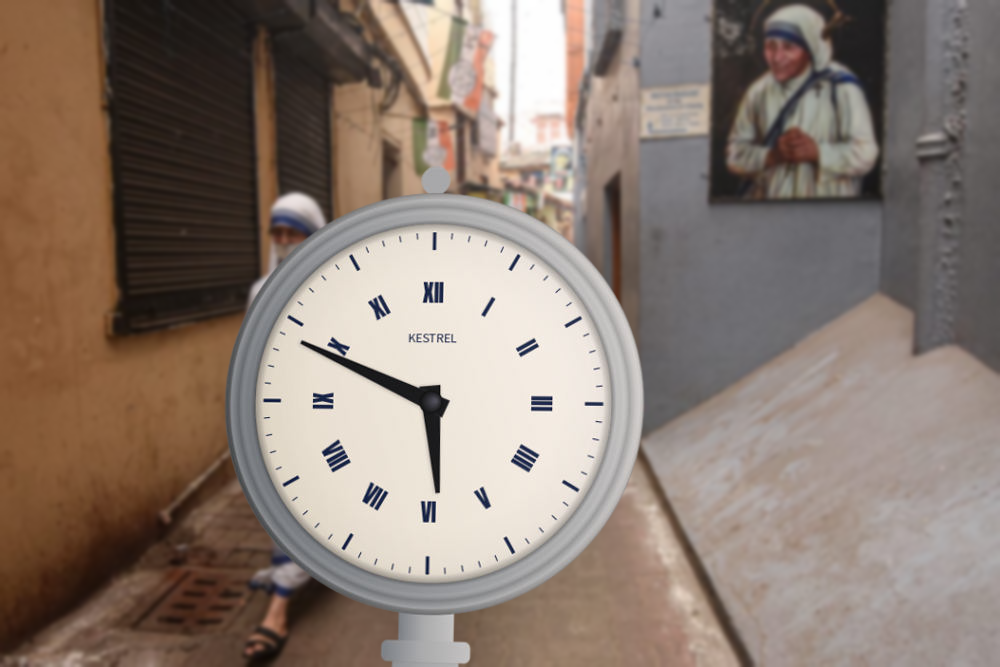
5:49
